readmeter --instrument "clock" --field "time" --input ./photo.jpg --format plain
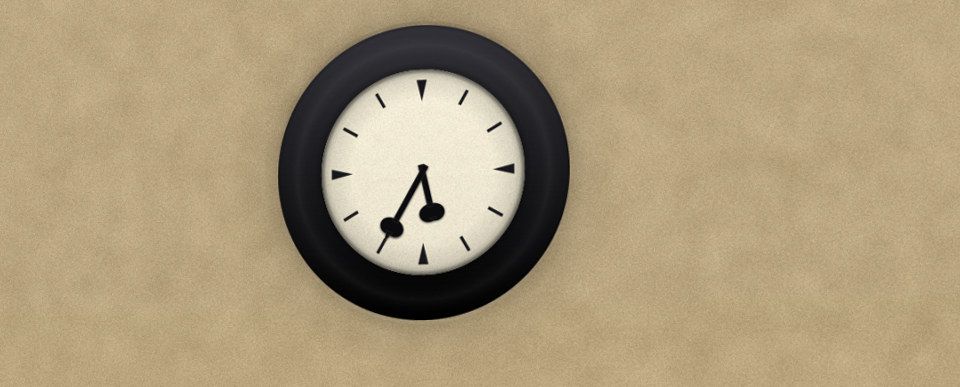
5:35
